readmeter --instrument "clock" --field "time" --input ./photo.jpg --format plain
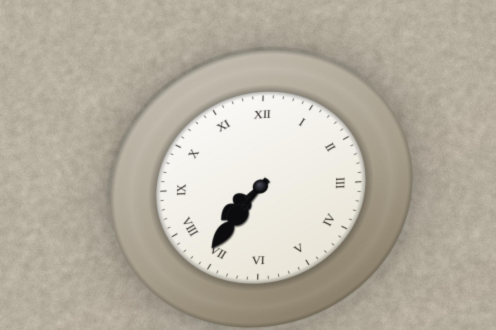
7:36
